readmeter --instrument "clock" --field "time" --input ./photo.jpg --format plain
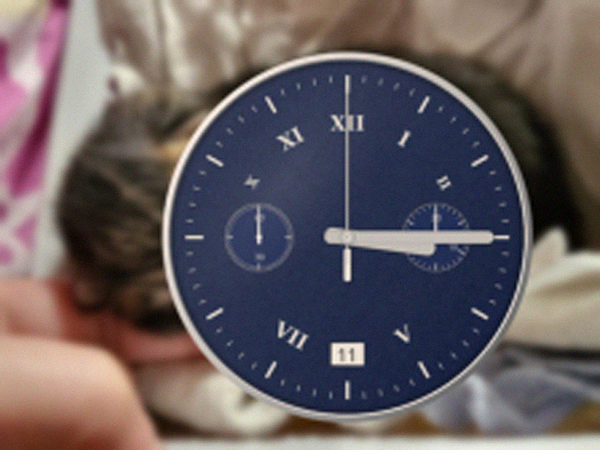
3:15
